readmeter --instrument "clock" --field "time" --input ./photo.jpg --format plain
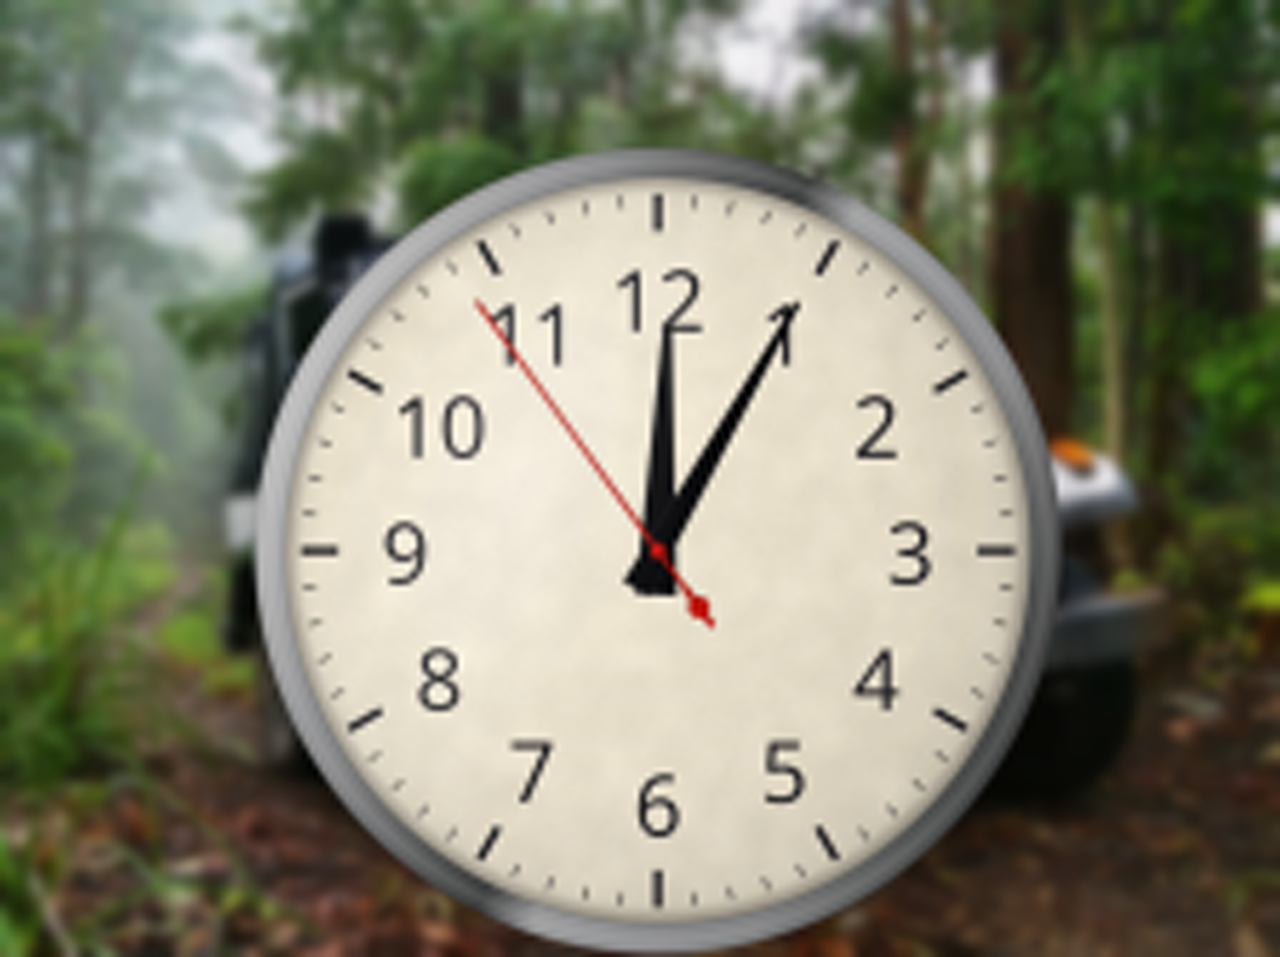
12:04:54
